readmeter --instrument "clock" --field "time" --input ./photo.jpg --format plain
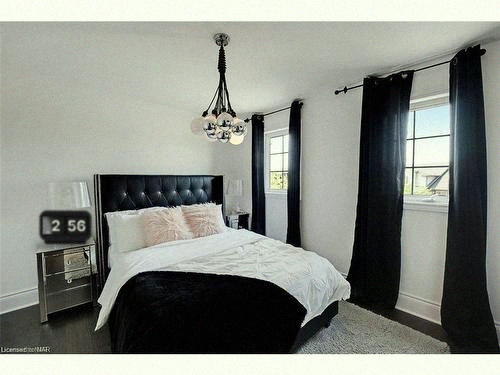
2:56
